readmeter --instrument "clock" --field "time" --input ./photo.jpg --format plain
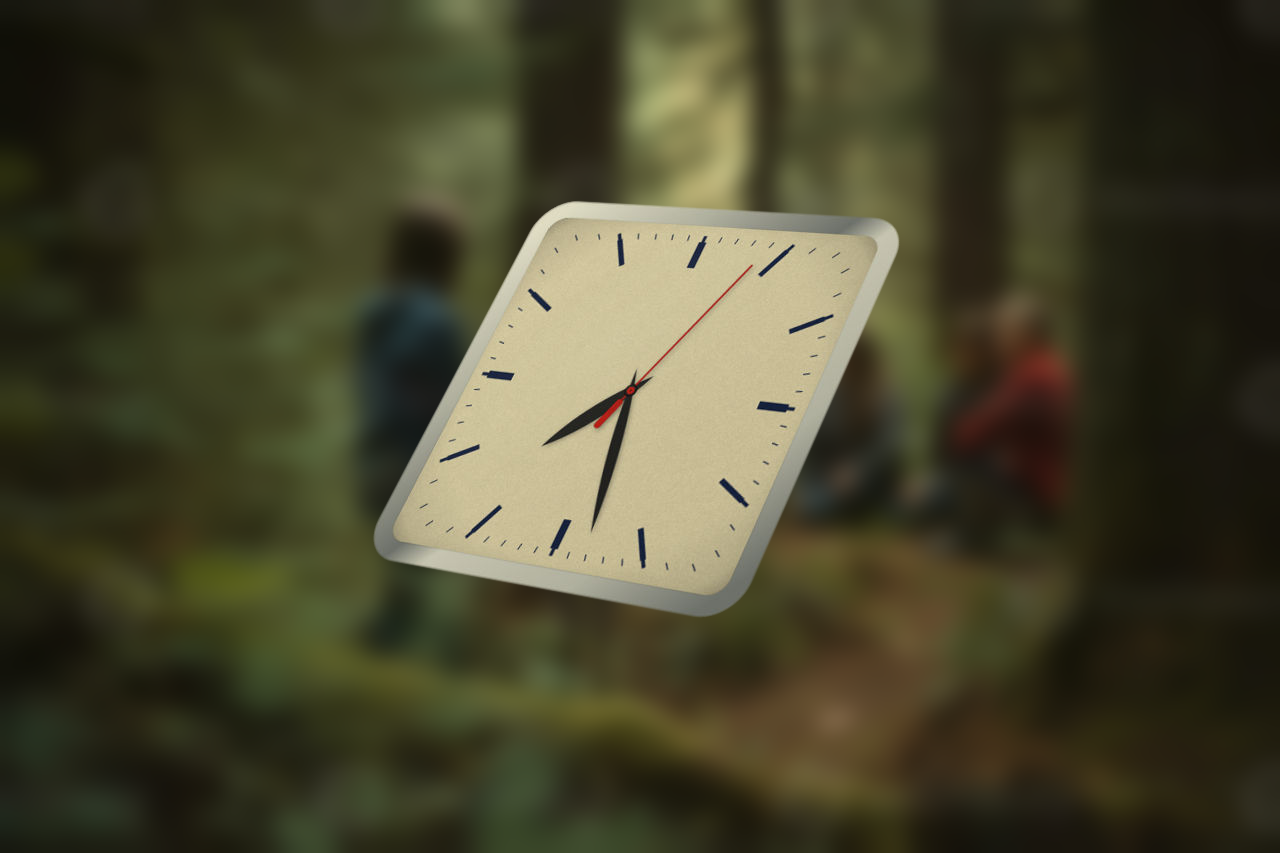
7:28:04
